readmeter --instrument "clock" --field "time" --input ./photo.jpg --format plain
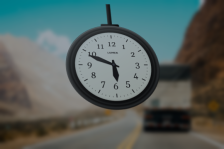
5:49
